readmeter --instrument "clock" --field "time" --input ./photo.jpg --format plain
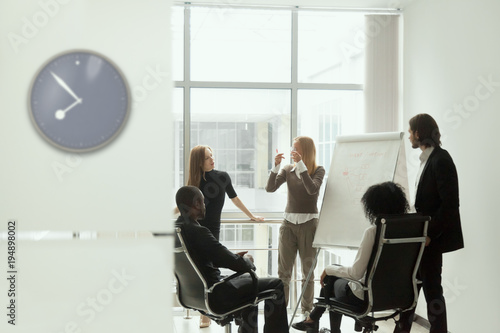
7:53
